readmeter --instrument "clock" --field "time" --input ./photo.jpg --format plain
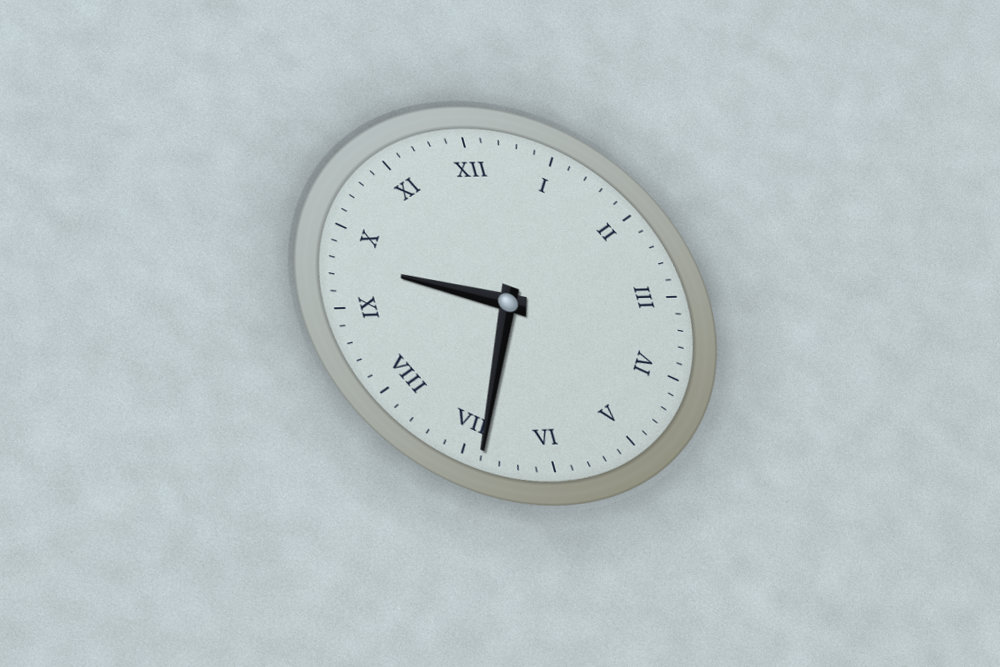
9:34
